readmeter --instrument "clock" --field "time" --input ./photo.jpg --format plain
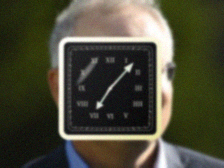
7:07
